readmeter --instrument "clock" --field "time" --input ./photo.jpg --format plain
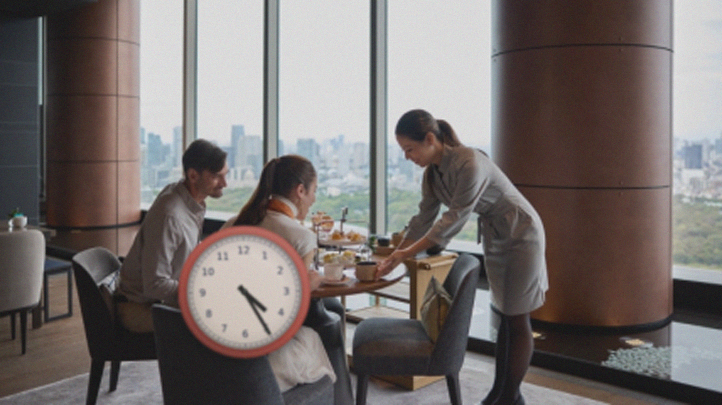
4:25
